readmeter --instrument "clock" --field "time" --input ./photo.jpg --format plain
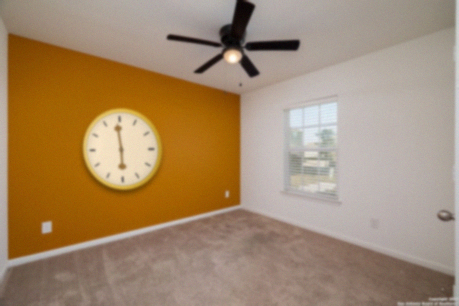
5:59
